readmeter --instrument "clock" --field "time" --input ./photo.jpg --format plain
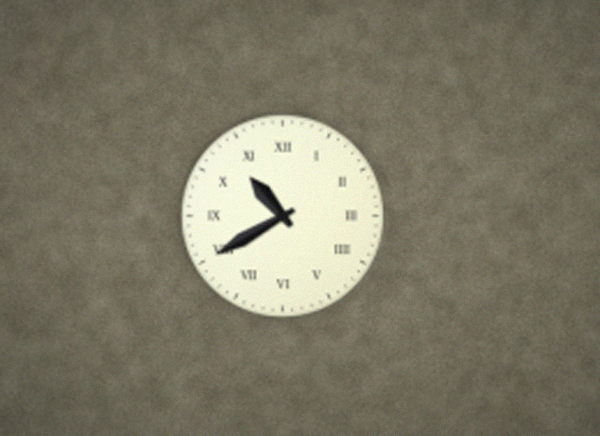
10:40
